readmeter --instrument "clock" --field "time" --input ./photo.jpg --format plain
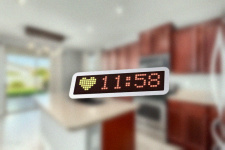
11:58
